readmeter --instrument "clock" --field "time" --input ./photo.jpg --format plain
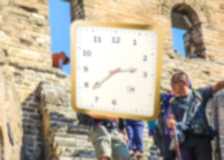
2:38
